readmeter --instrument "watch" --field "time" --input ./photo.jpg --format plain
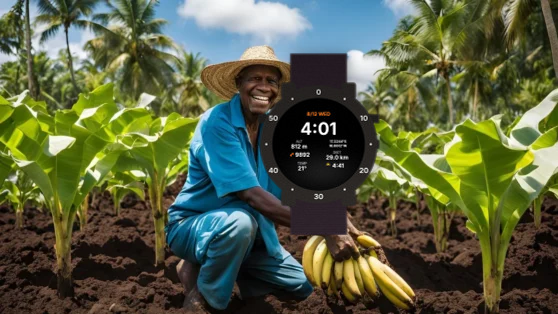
4:01
